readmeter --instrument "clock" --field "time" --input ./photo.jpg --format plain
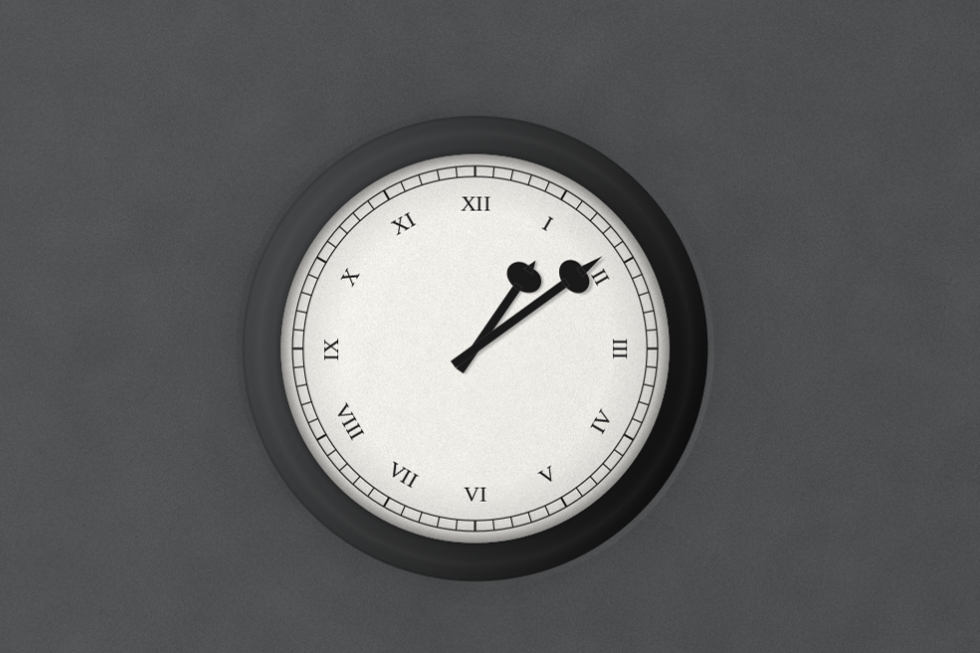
1:09
